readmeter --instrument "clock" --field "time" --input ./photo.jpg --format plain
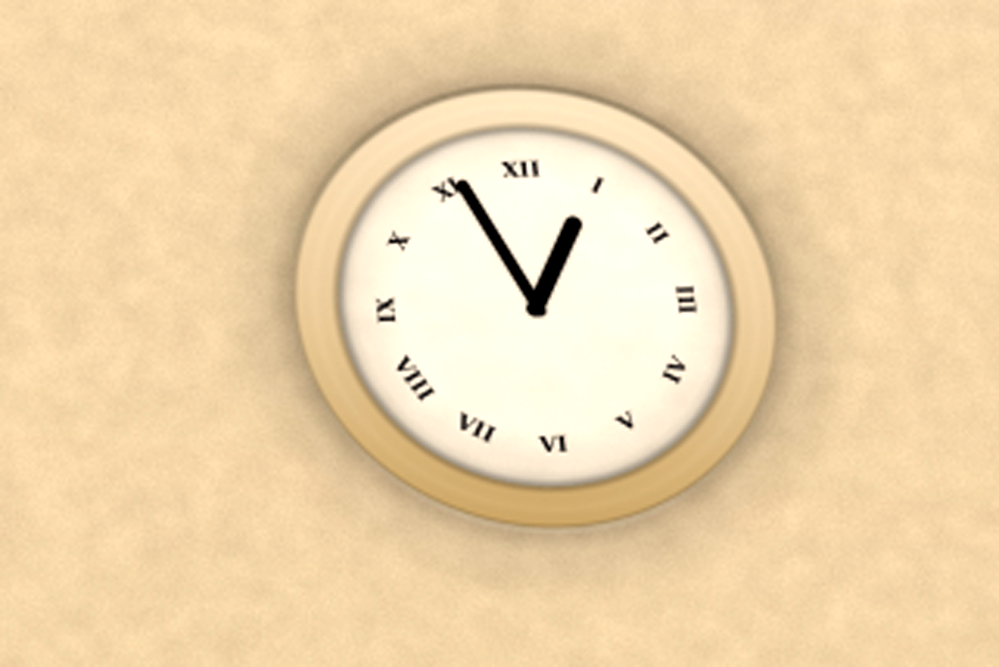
12:56
